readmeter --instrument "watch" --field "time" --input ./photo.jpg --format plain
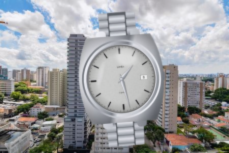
1:28
